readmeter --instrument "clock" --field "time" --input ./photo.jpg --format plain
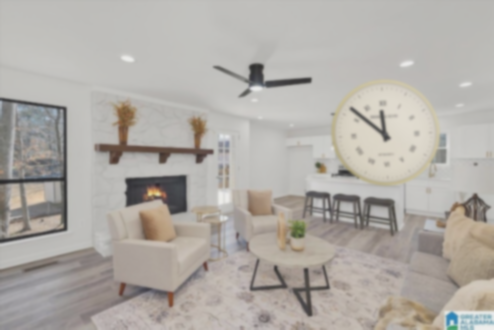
11:52
